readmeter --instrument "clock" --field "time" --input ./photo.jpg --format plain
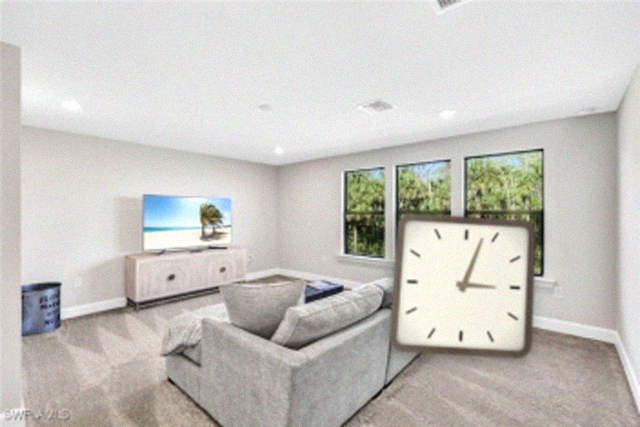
3:03
